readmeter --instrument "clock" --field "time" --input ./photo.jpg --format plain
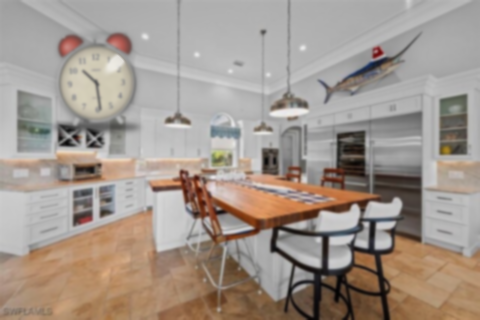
10:29
